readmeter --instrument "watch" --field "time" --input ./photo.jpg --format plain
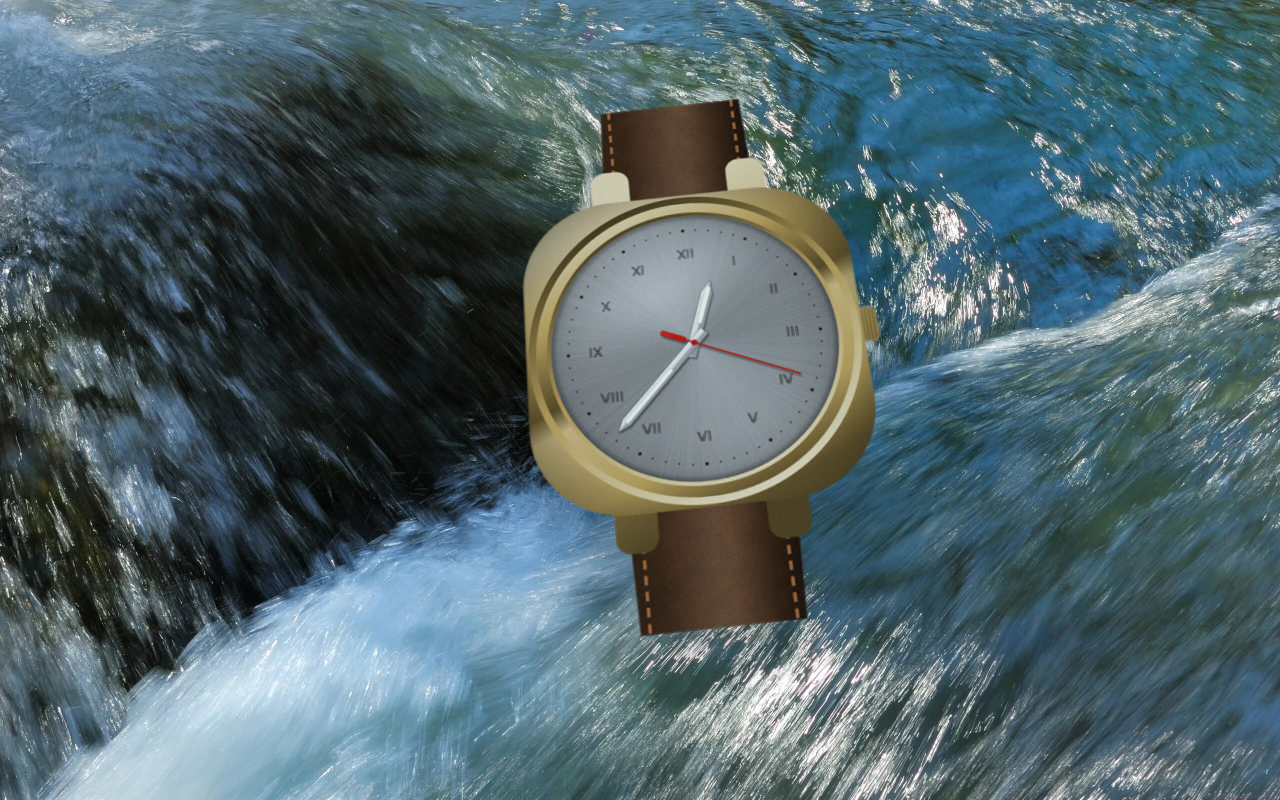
12:37:19
